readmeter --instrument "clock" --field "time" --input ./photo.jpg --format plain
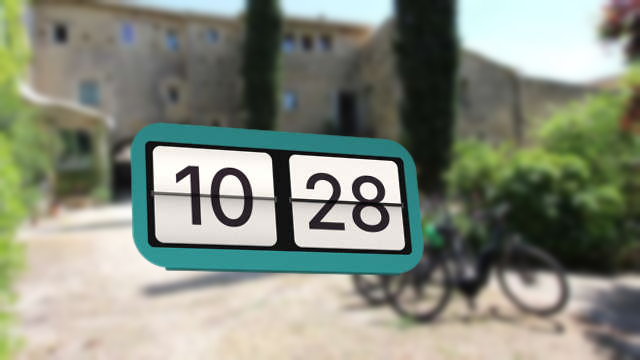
10:28
